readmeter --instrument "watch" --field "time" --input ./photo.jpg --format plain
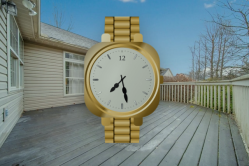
7:28
